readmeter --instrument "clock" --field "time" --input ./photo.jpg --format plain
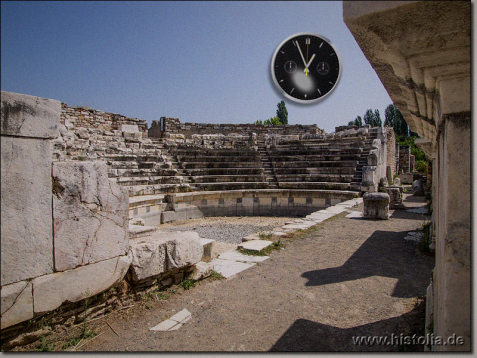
12:56
